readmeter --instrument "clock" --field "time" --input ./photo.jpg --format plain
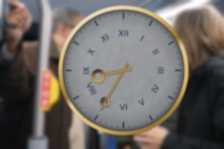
8:35
